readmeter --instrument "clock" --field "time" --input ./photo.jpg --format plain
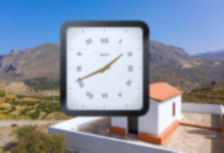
1:41
